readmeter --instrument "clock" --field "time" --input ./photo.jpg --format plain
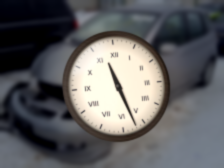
11:27
